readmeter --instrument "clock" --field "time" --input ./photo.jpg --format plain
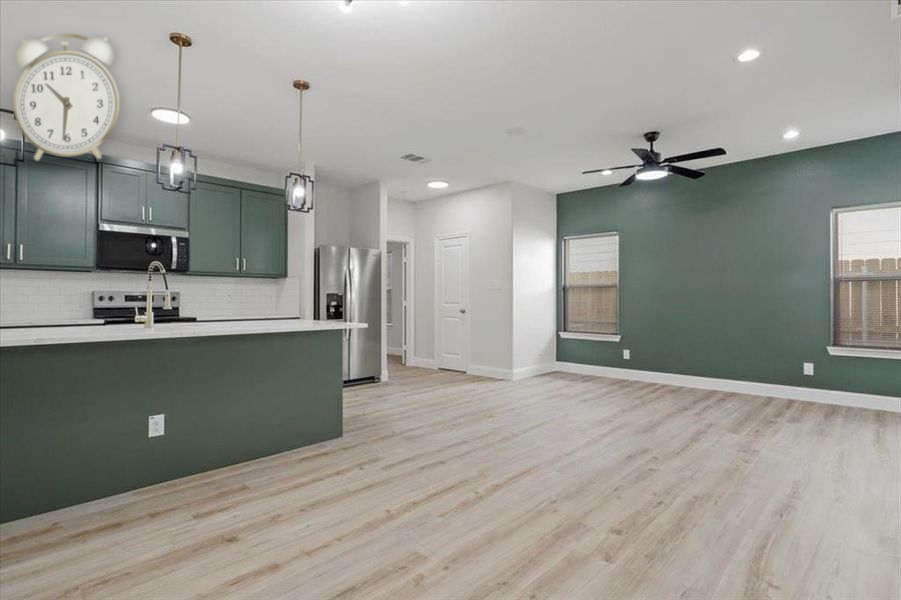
10:31
